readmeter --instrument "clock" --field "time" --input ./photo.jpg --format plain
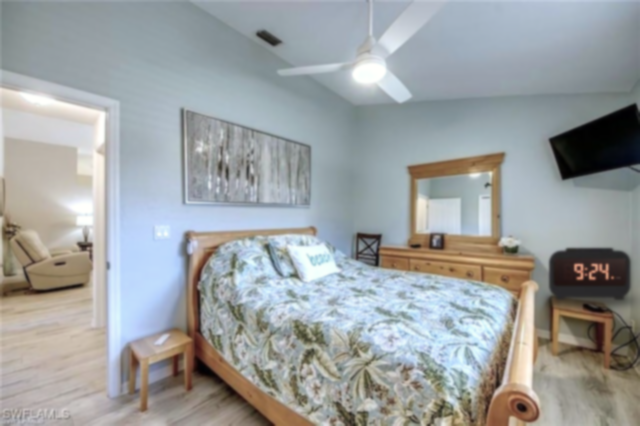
9:24
